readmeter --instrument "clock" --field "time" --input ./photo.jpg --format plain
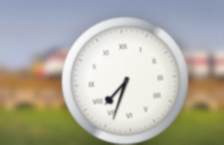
7:34
